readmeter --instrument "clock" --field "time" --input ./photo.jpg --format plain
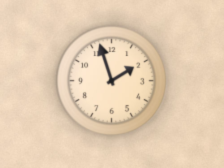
1:57
